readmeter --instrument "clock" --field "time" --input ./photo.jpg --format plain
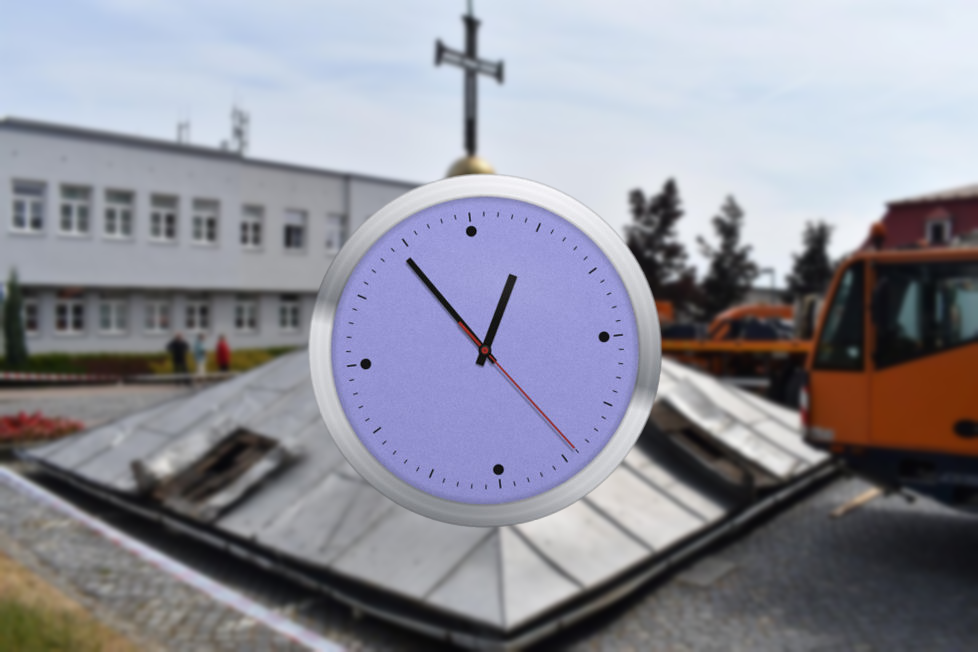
12:54:24
